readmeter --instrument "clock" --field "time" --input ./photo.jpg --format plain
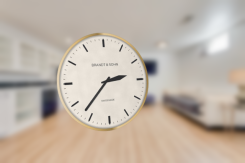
2:37
